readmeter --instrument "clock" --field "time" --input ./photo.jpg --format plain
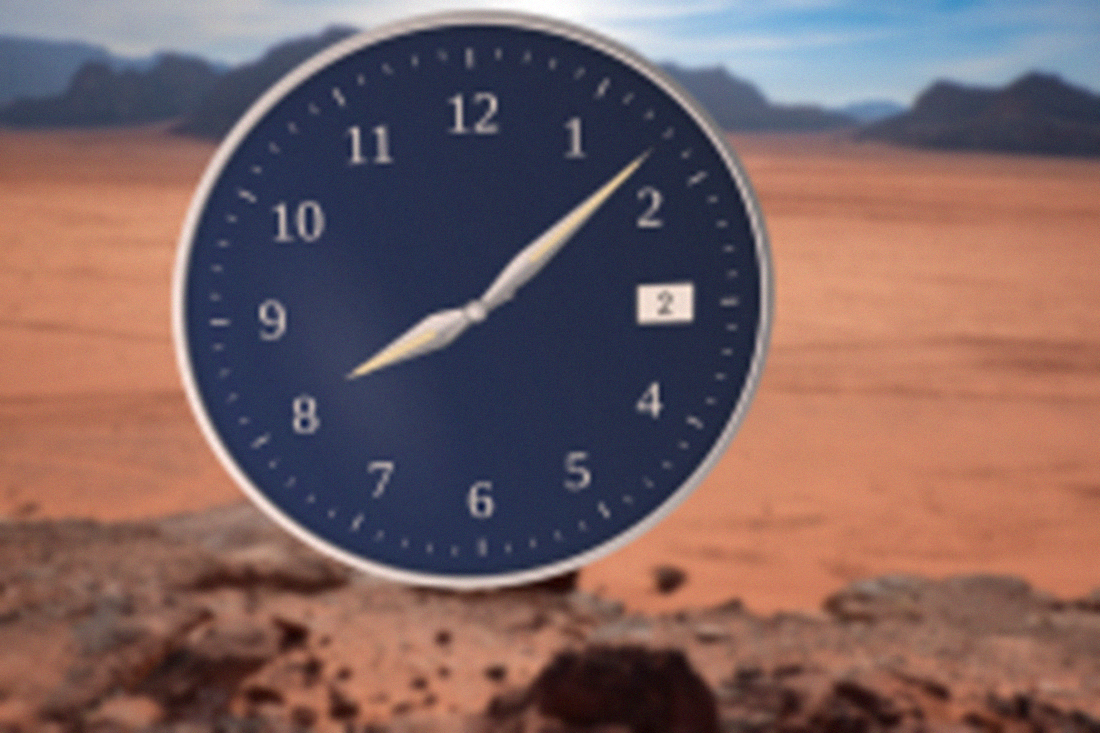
8:08
